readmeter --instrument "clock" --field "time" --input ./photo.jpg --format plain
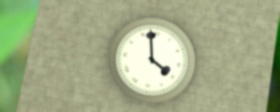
3:58
